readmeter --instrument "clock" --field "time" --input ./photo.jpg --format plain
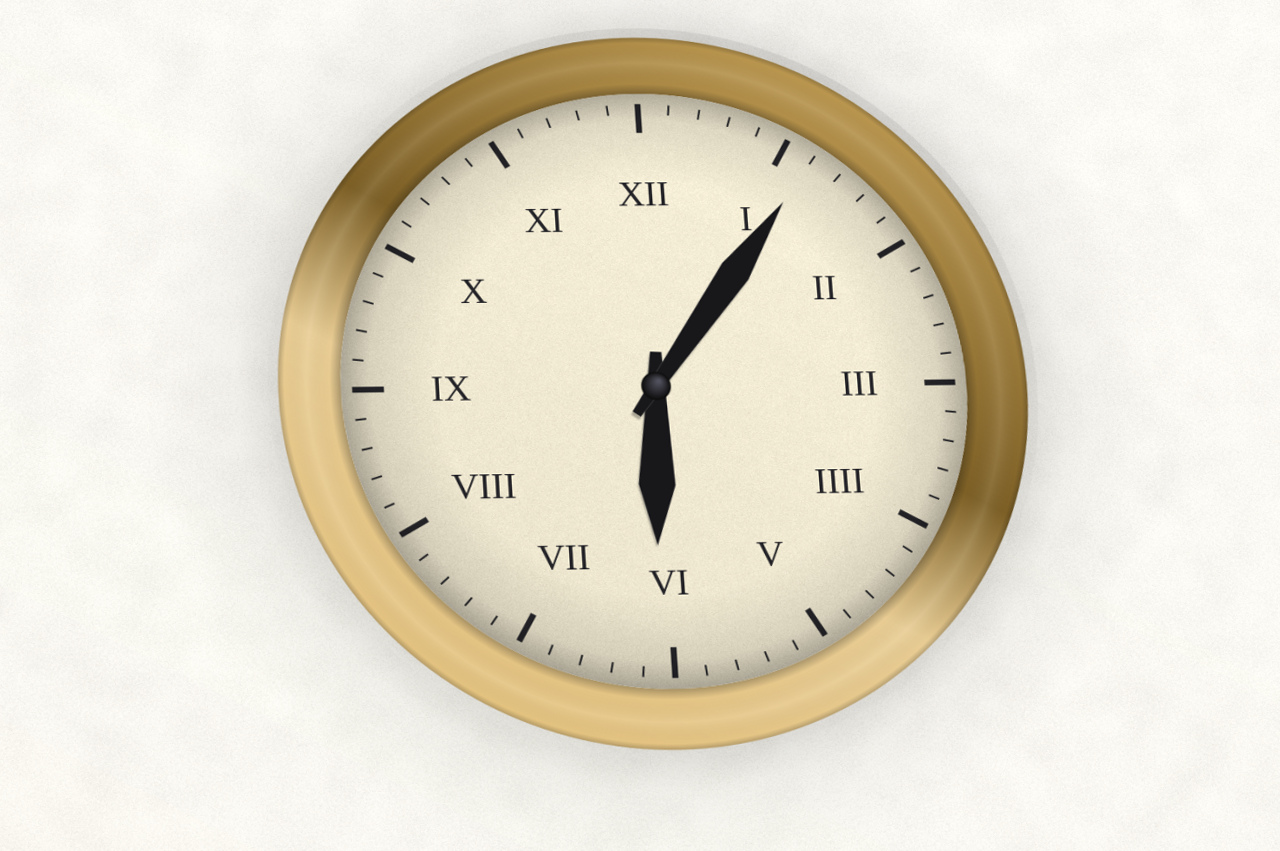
6:06
